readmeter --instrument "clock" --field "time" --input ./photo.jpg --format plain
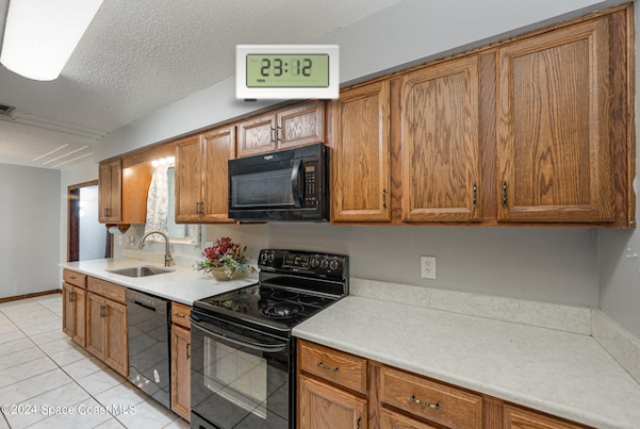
23:12
